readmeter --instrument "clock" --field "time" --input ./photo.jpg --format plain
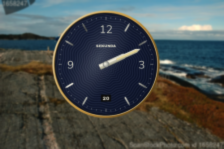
2:11
